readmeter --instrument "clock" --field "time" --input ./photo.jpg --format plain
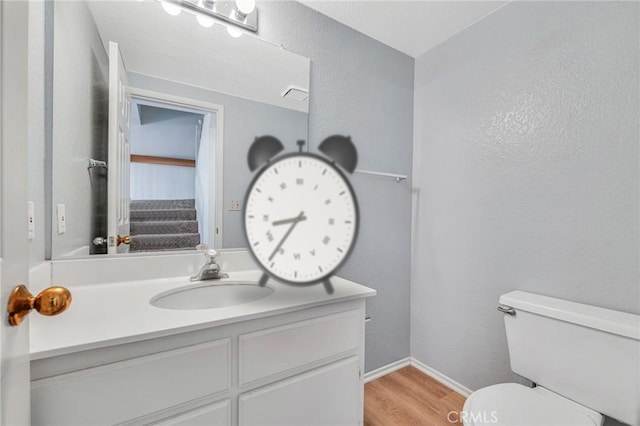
8:36
